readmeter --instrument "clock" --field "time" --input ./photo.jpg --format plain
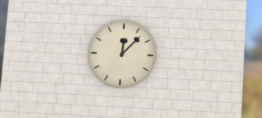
12:07
